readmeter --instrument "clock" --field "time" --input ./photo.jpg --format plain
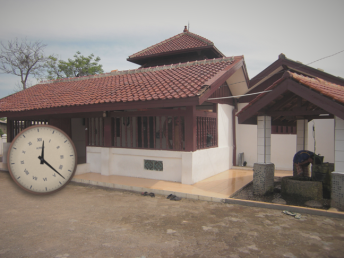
12:23
